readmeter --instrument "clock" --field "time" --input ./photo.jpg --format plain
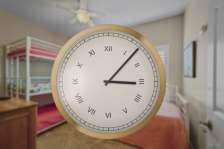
3:07
